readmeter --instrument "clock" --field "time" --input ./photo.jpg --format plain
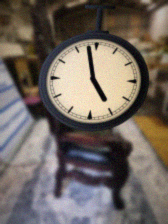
4:58
